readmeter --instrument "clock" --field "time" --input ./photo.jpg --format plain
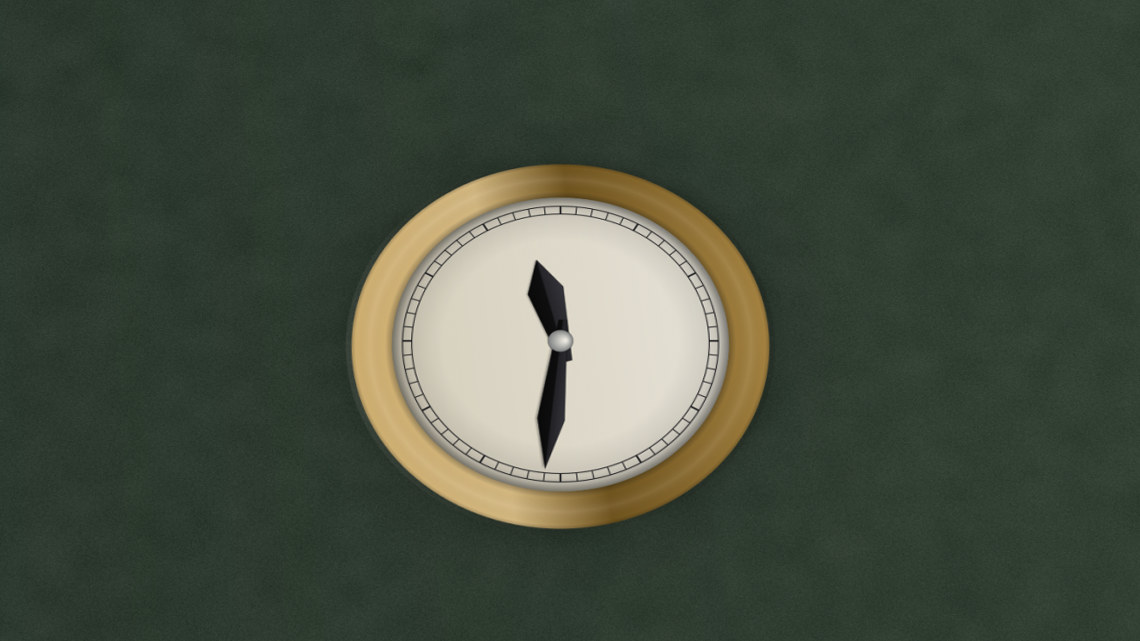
11:31
